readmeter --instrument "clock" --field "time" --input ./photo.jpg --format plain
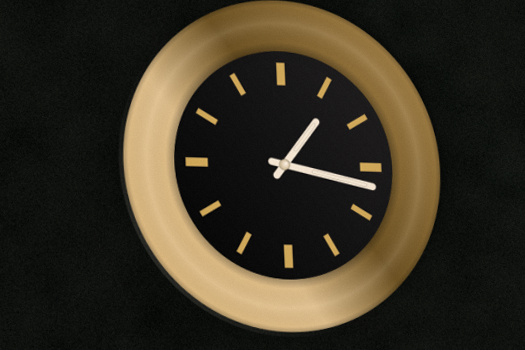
1:17
